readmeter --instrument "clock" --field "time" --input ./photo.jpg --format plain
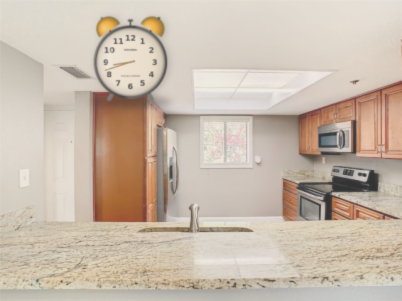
8:42
